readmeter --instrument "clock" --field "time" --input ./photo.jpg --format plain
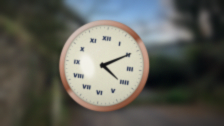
4:10
